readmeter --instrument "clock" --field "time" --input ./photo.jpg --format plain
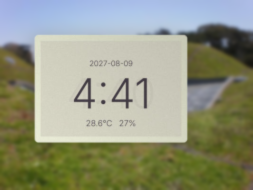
4:41
